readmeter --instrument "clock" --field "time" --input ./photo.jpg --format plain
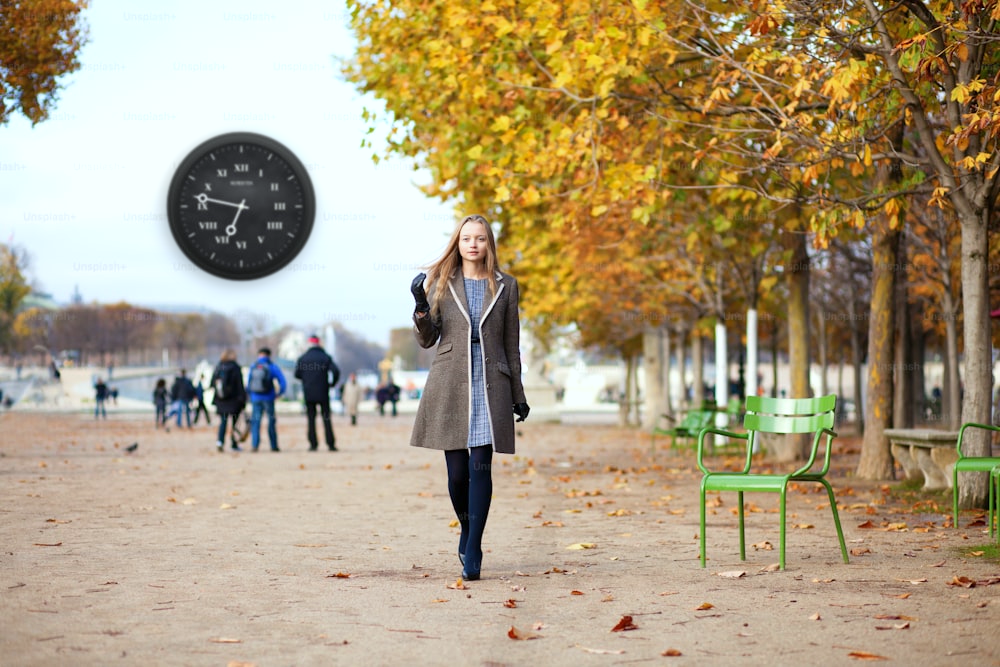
6:47
